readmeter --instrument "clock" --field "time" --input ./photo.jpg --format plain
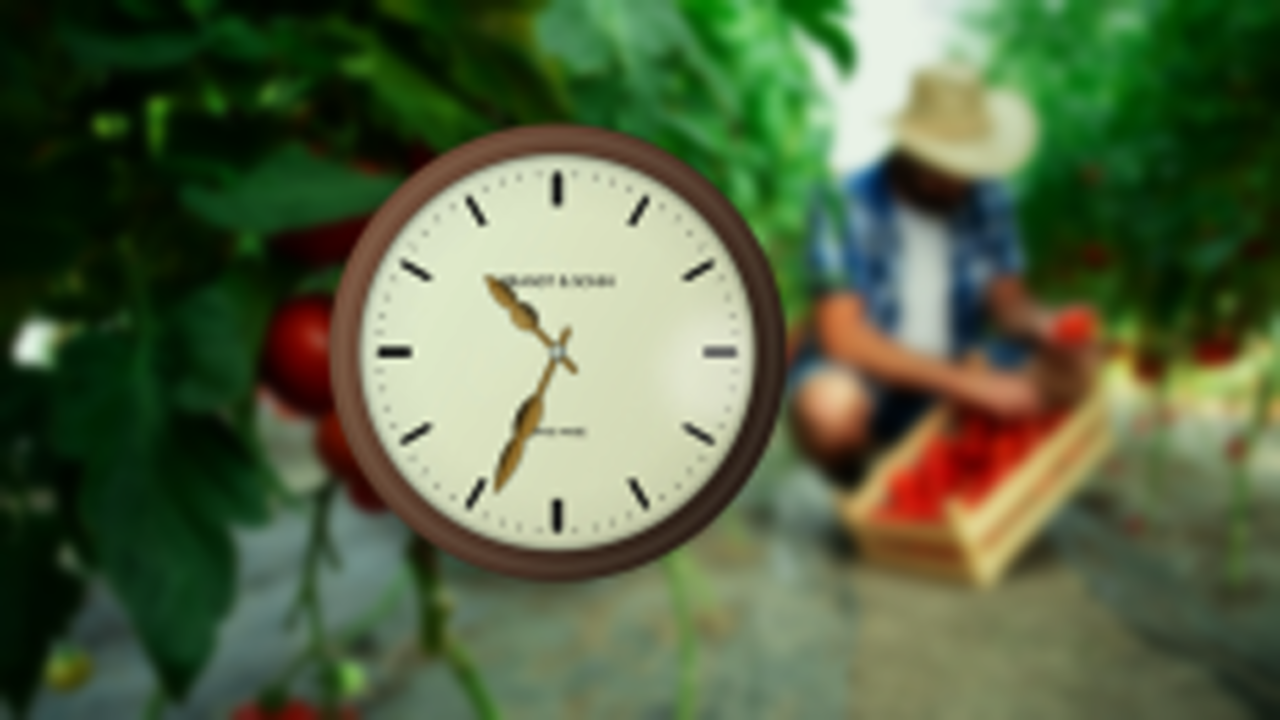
10:34
